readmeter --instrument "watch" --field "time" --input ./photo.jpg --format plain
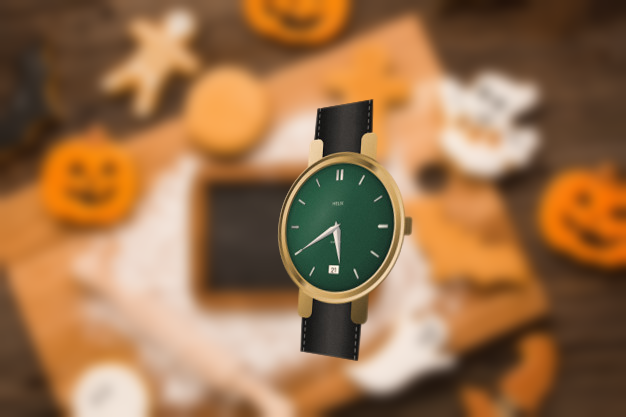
5:40
